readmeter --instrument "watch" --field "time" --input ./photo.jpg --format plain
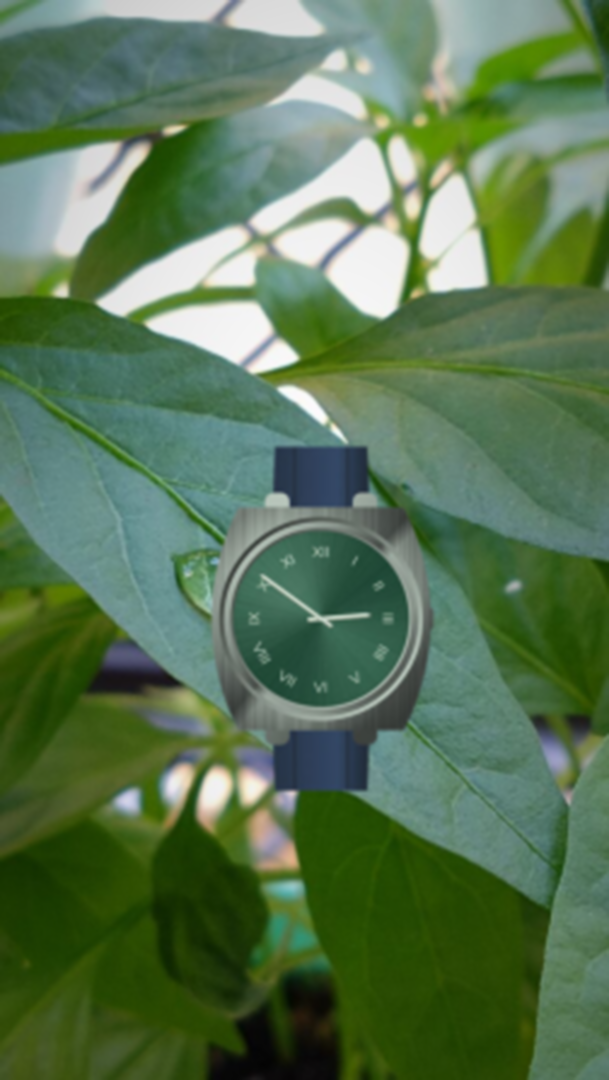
2:51
